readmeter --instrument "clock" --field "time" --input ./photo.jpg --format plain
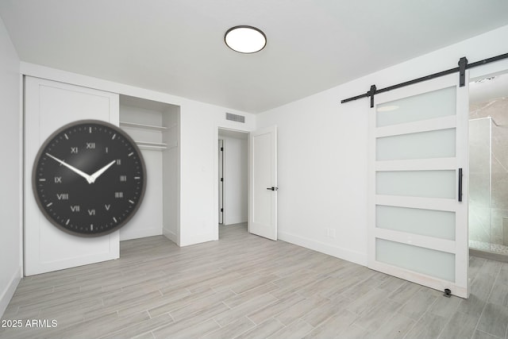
1:50
